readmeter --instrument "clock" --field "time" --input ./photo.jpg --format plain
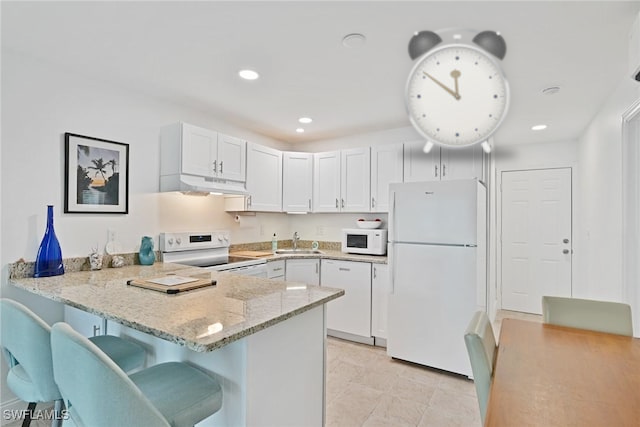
11:51
